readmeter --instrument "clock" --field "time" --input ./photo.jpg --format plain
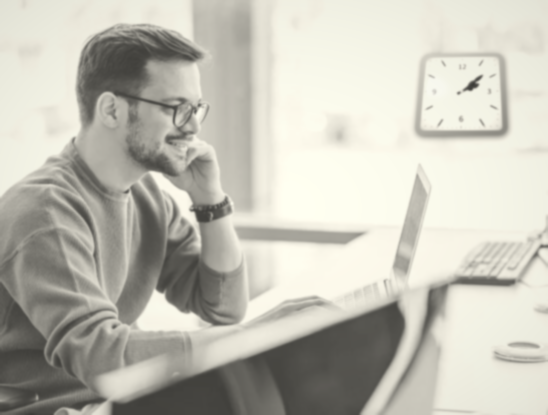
2:08
